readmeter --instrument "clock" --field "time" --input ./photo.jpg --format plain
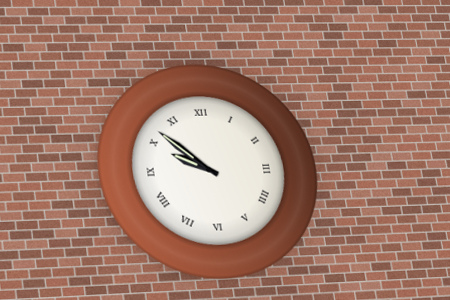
9:52
